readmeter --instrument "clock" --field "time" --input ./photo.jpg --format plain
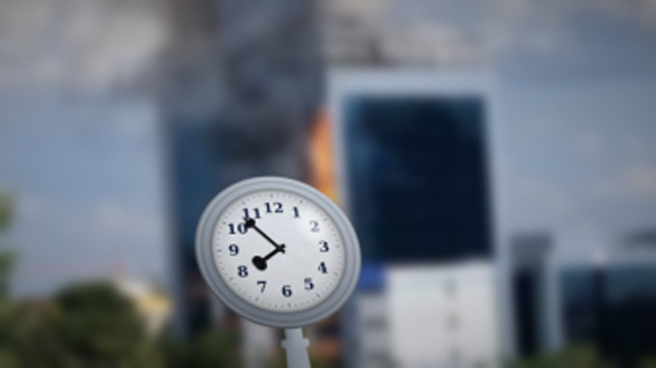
7:53
